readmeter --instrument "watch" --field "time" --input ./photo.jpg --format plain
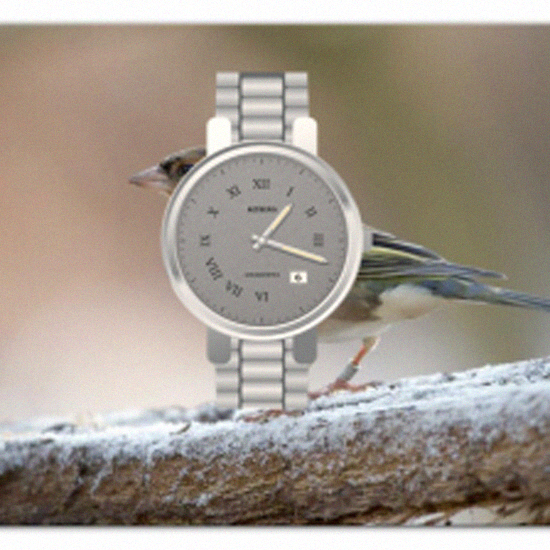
1:18
